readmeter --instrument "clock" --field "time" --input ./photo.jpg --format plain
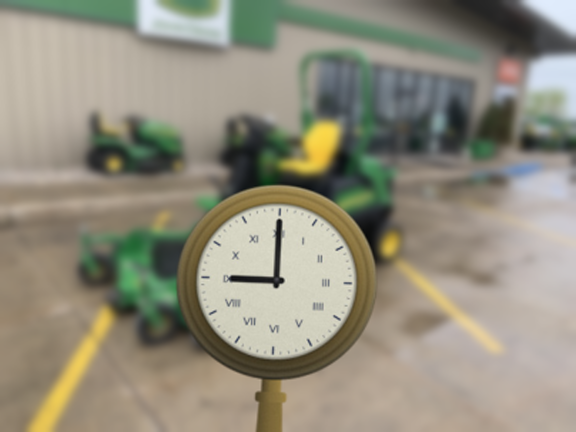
9:00
